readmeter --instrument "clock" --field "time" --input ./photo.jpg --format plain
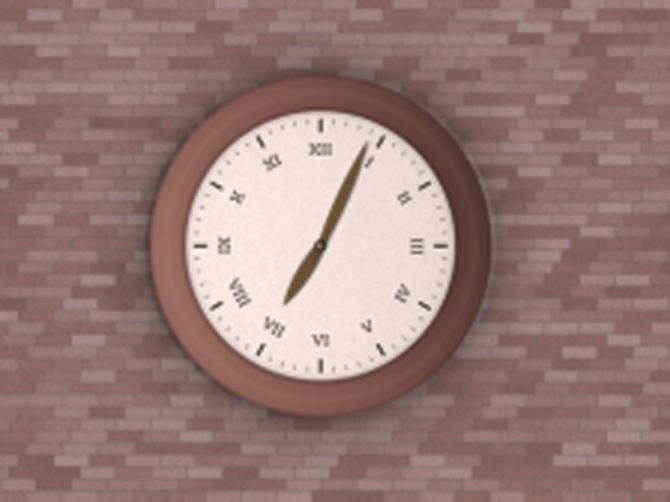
7:04
